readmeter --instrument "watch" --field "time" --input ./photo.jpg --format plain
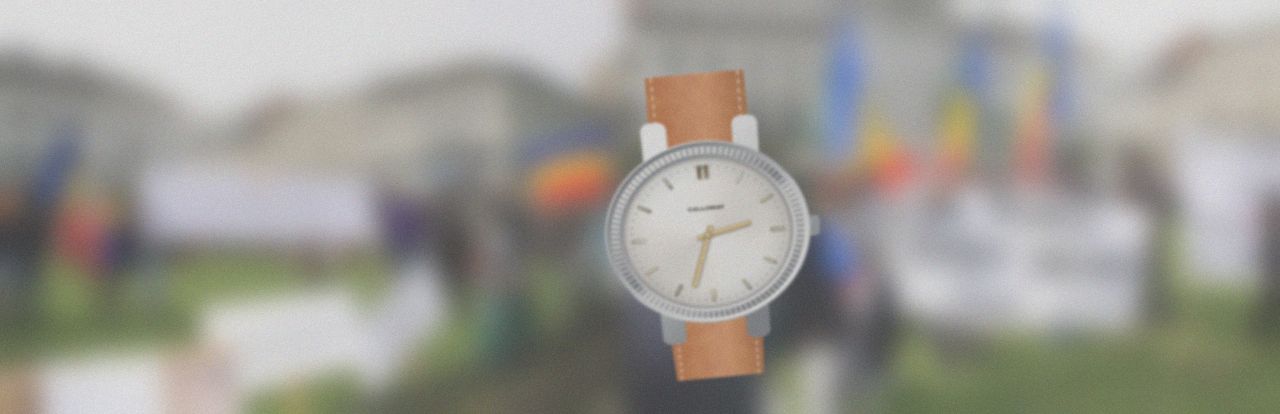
2:33
